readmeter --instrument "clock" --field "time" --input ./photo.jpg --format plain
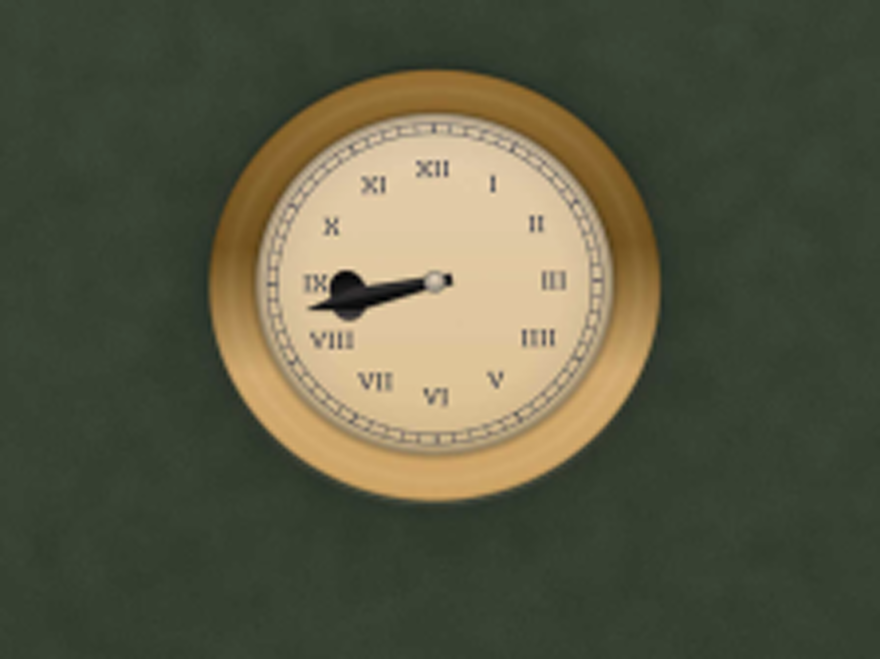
8:43
